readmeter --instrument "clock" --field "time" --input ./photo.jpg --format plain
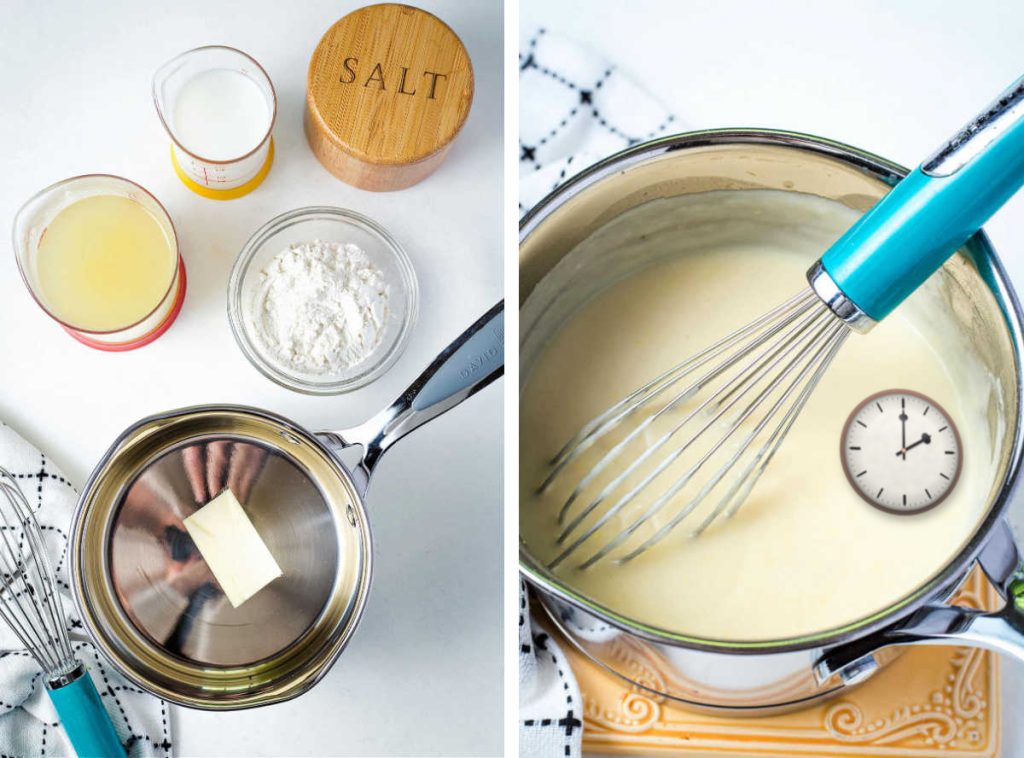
2:00
